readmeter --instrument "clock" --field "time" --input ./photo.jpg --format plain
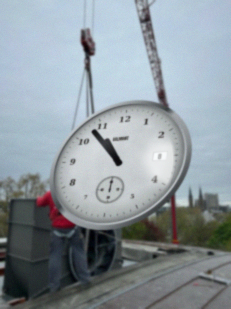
10:53
